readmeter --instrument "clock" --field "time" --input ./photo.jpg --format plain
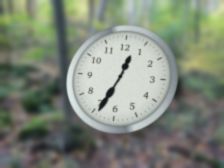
12:34
